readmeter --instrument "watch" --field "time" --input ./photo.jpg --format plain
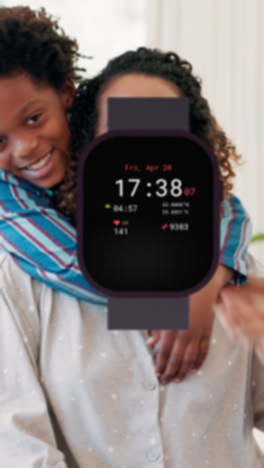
17:38
